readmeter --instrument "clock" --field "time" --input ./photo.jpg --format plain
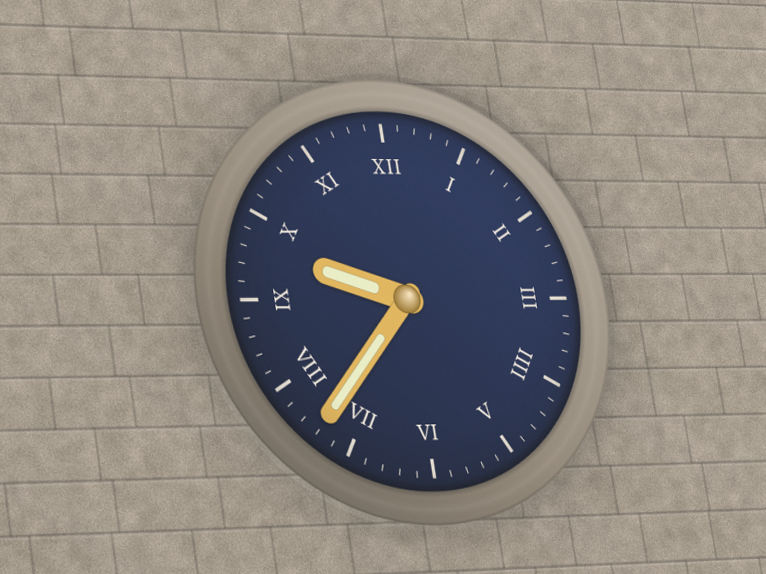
9:37
